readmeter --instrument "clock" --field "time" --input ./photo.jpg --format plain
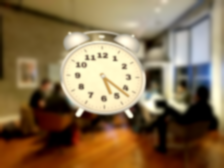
5:22
